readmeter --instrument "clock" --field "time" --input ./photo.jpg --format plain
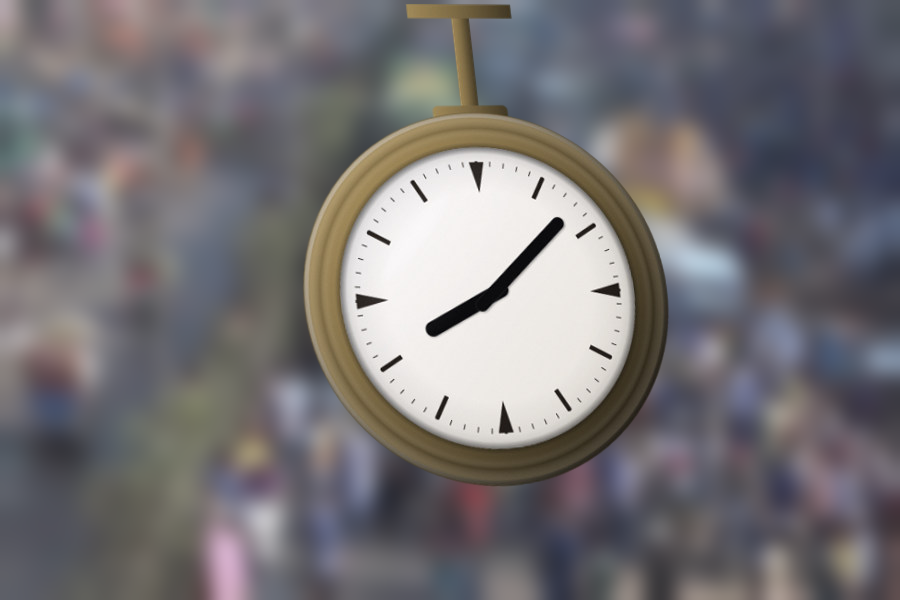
8:08
